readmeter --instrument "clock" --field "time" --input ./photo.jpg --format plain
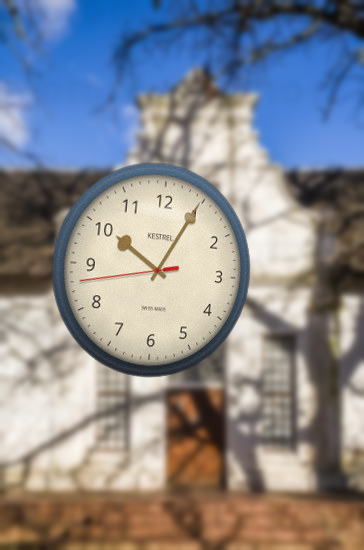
10:04:43
